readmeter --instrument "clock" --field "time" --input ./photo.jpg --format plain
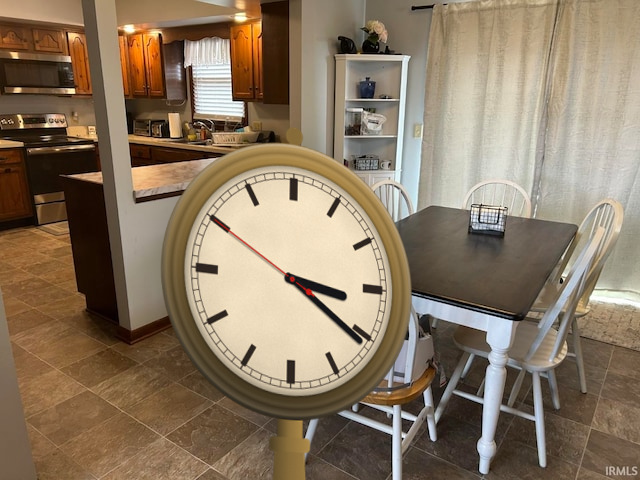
3:20:50
